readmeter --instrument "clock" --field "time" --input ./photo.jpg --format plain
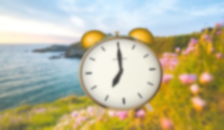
7:00
